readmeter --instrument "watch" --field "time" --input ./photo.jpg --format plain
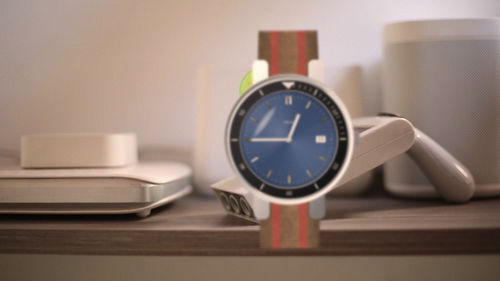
12:45
